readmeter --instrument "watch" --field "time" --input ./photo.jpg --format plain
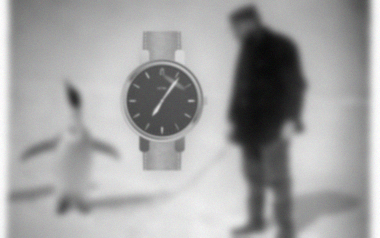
7:06
